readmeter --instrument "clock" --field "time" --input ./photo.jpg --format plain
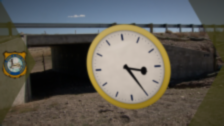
3:25
